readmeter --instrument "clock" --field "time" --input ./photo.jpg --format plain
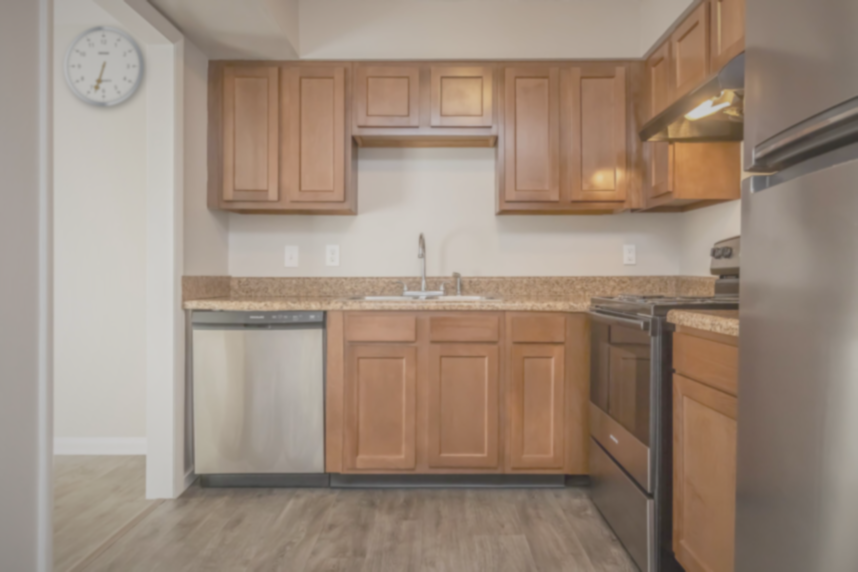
6:33
